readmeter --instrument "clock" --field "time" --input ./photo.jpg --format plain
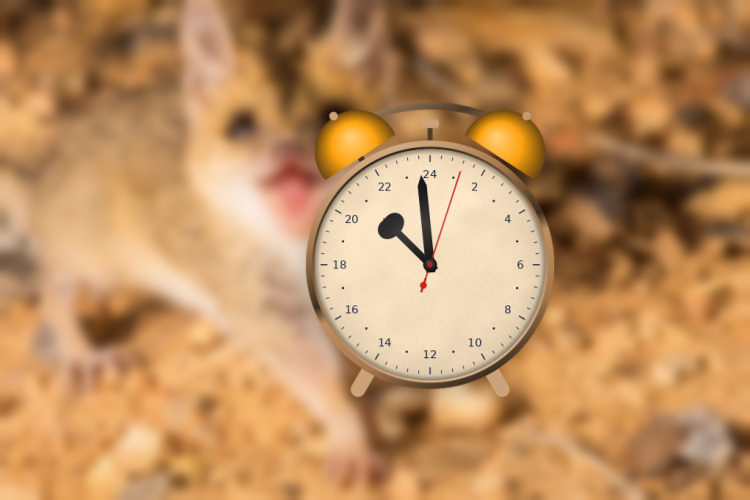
20:59:03
